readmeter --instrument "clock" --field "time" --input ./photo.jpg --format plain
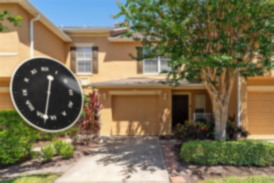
12:33
